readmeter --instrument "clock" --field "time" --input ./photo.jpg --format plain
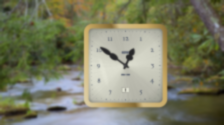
12:51
